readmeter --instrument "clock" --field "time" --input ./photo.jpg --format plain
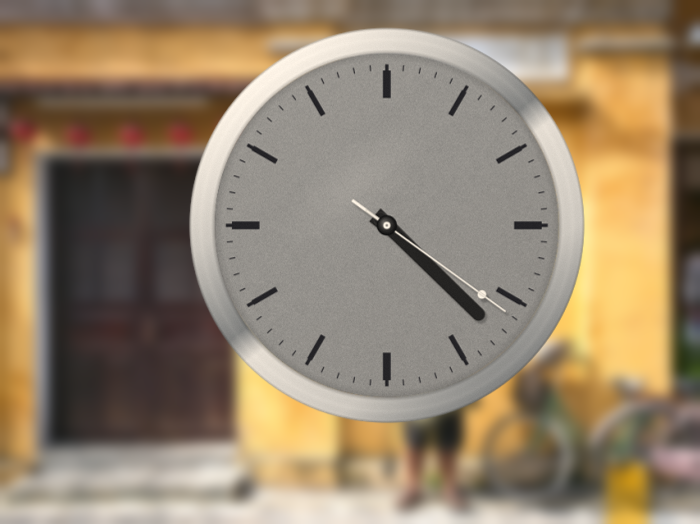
4:22:21
